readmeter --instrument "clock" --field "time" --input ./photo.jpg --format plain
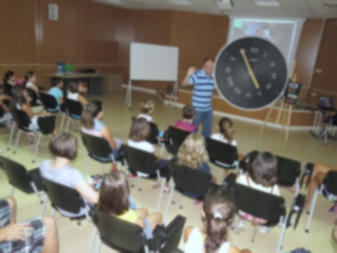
4:55
